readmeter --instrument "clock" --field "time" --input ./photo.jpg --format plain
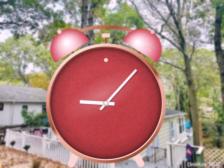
9:07
